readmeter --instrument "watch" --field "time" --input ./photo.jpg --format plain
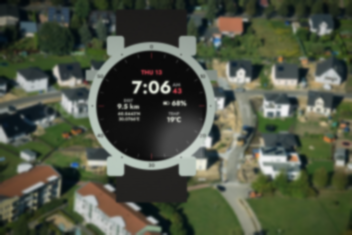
7:06
